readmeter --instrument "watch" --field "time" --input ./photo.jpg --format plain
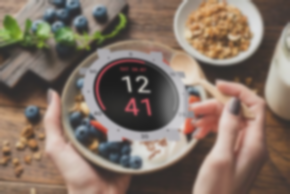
12:41
